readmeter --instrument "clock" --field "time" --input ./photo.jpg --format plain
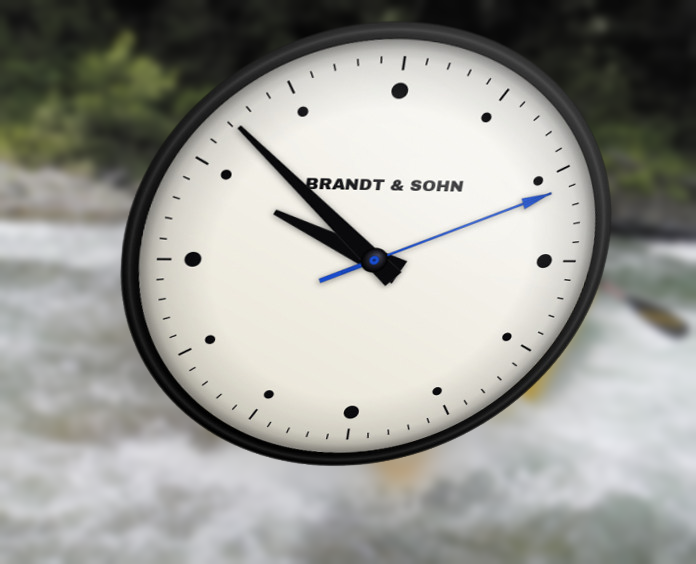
9:52:11
